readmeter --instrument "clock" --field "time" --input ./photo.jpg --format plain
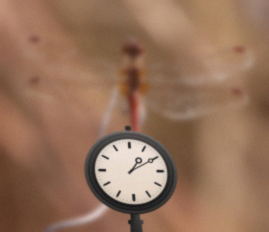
1:10
